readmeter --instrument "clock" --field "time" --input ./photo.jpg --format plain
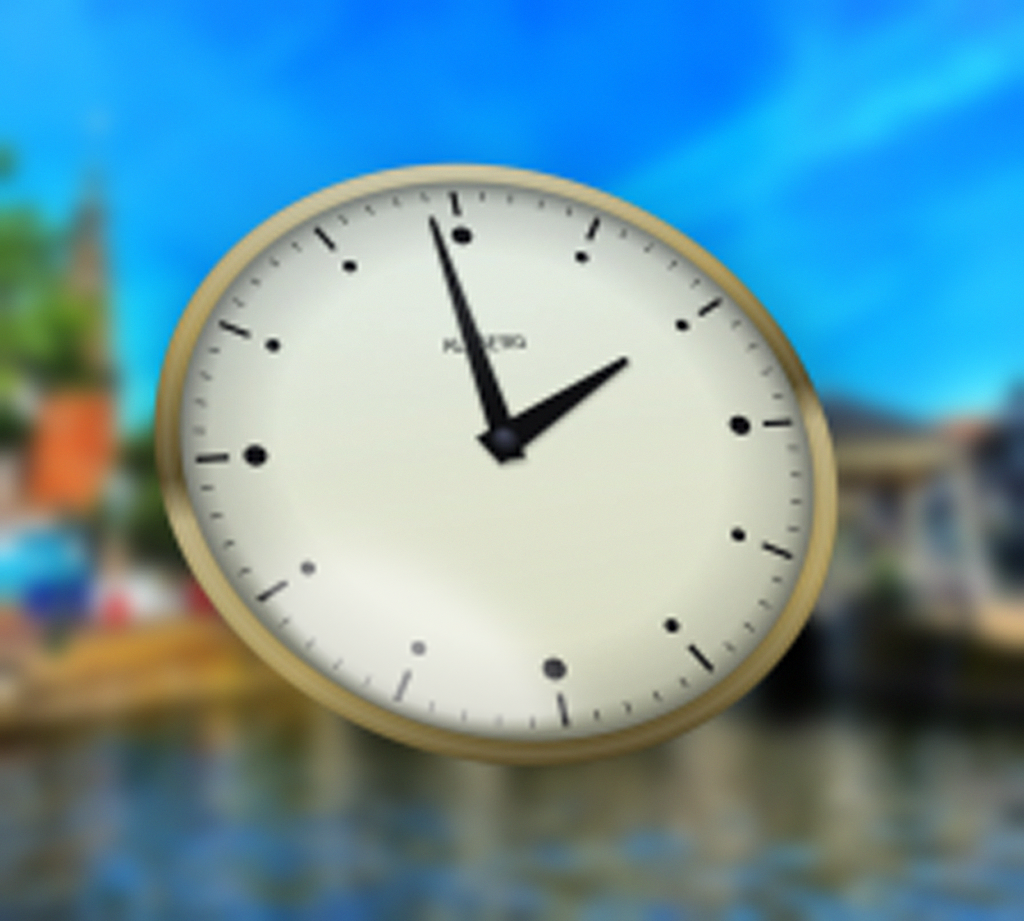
1:59
